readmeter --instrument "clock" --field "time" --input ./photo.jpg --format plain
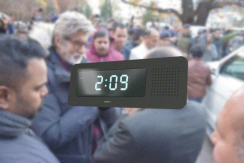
2:09
